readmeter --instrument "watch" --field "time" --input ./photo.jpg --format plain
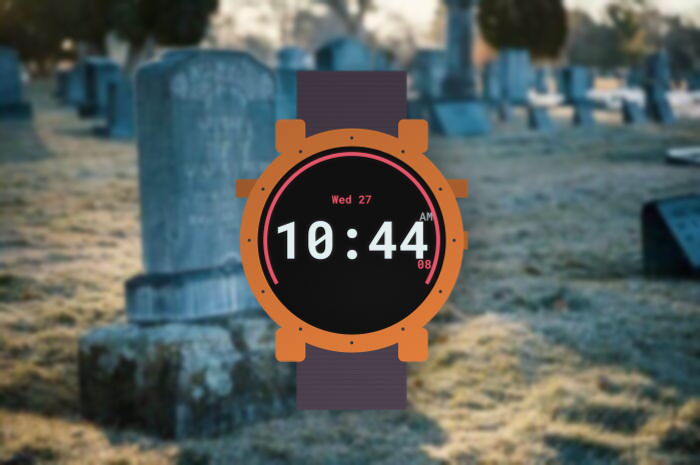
10:44:08
